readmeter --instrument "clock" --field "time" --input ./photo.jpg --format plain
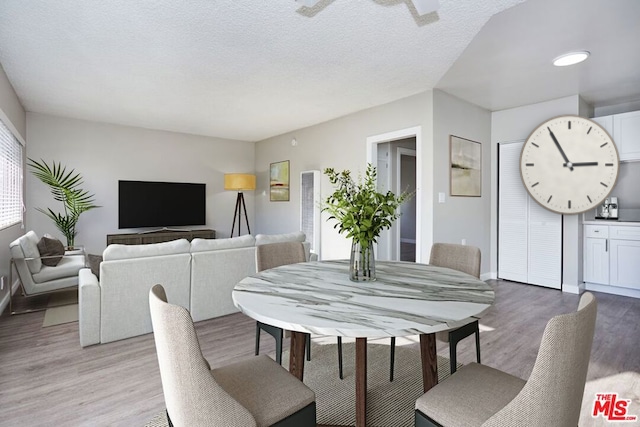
2:55
